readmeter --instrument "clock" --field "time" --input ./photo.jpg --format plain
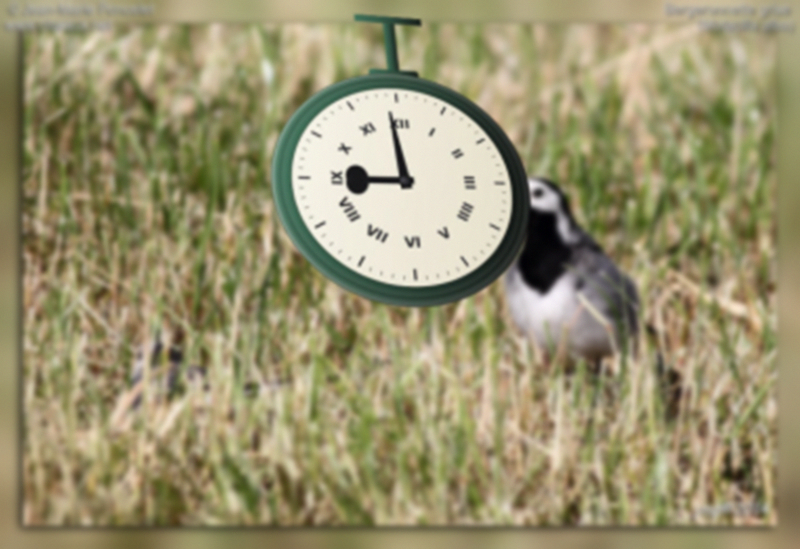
8:59
